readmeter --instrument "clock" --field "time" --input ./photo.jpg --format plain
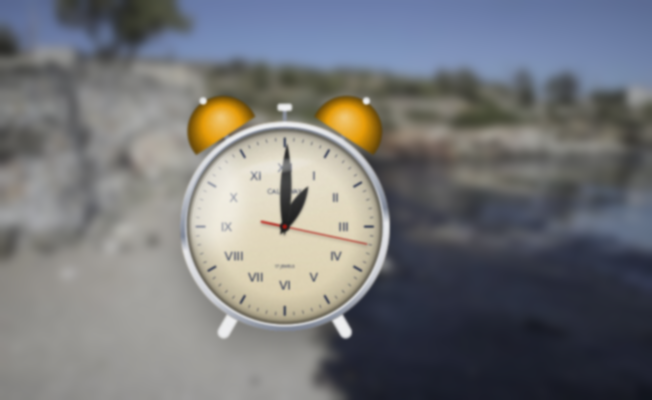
1:00:17
